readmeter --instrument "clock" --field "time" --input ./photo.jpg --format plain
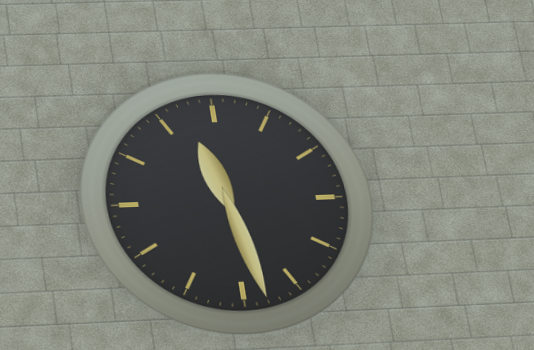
11:28
